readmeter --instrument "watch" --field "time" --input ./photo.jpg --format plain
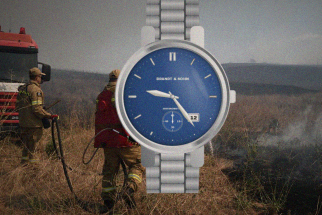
9:24
